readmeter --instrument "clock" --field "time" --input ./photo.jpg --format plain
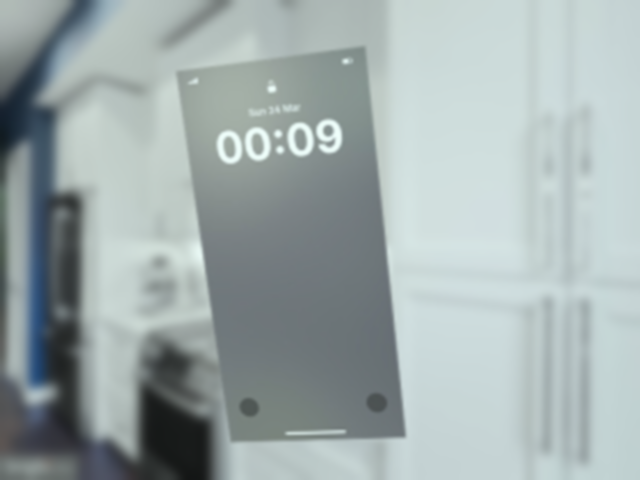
0:09
